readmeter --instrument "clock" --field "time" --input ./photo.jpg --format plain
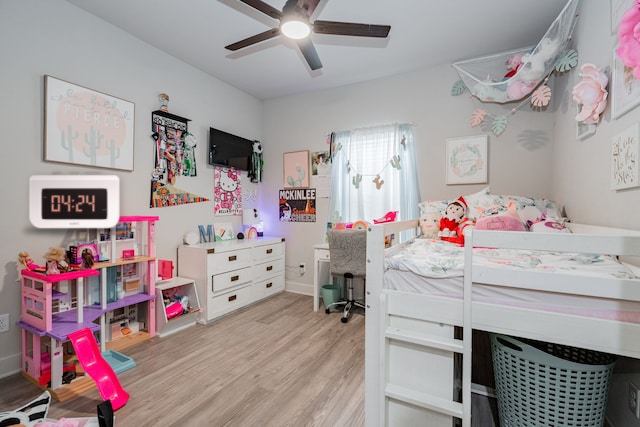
4:24
